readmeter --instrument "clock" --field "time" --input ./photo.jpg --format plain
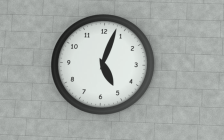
5:03
